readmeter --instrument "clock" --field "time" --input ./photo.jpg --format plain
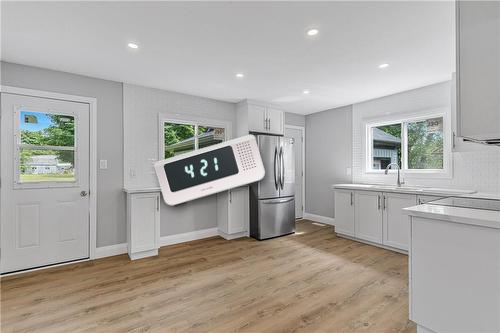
4:21
